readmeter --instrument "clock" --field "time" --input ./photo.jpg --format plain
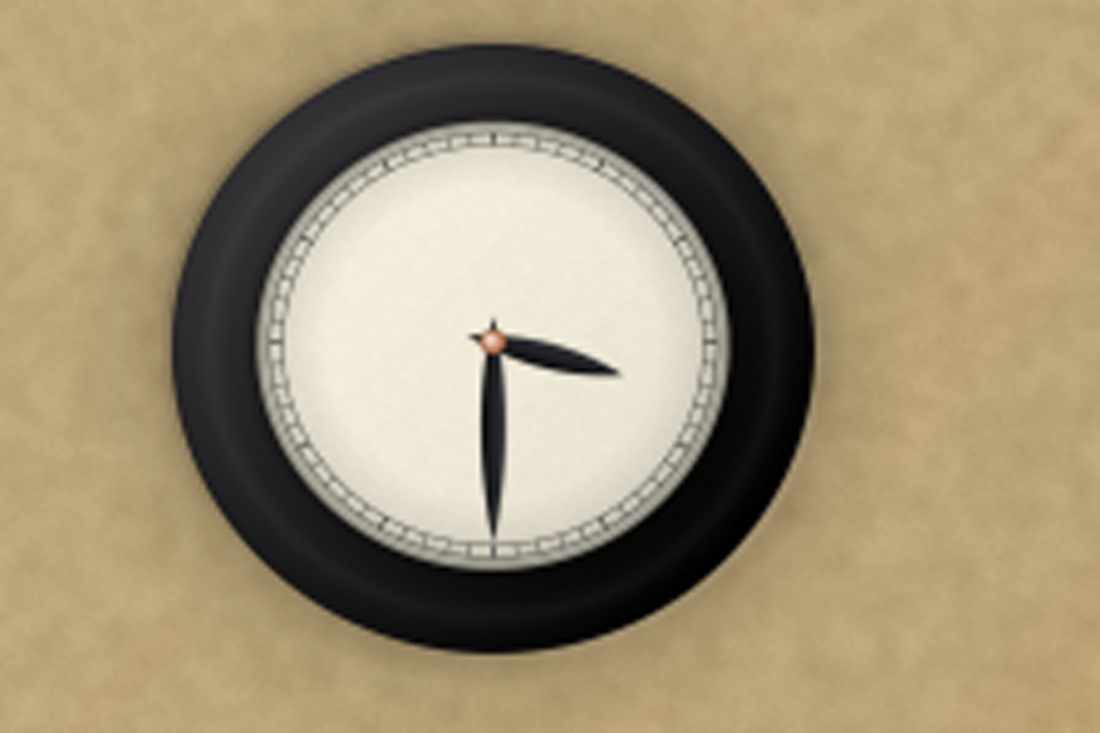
3:30
